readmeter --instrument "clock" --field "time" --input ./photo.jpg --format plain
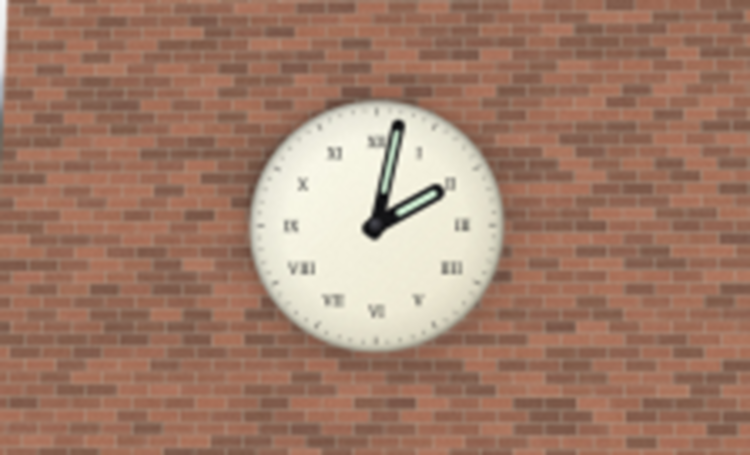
2:02
